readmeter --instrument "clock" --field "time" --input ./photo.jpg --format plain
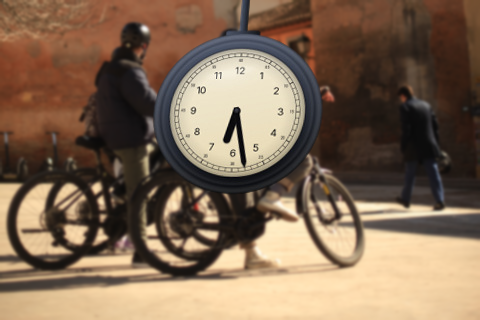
6:28
